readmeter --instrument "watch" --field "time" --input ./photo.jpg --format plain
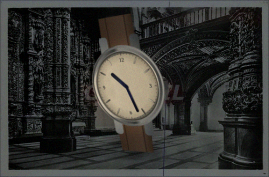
10:27
